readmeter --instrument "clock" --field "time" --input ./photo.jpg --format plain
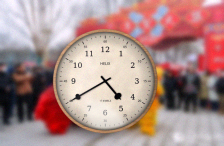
4:40
